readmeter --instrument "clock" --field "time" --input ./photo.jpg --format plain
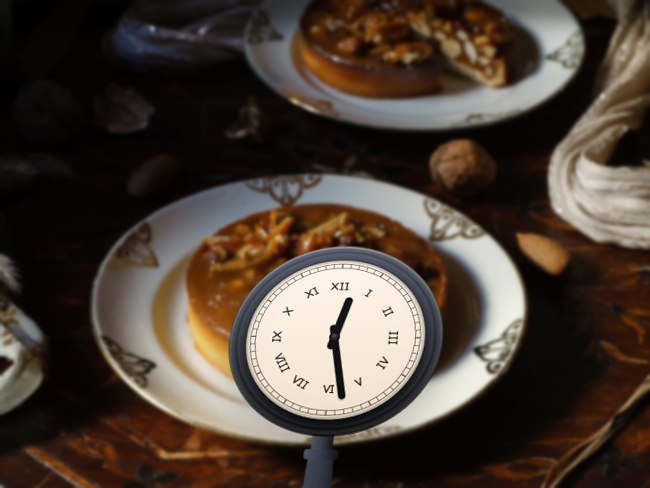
12:28
